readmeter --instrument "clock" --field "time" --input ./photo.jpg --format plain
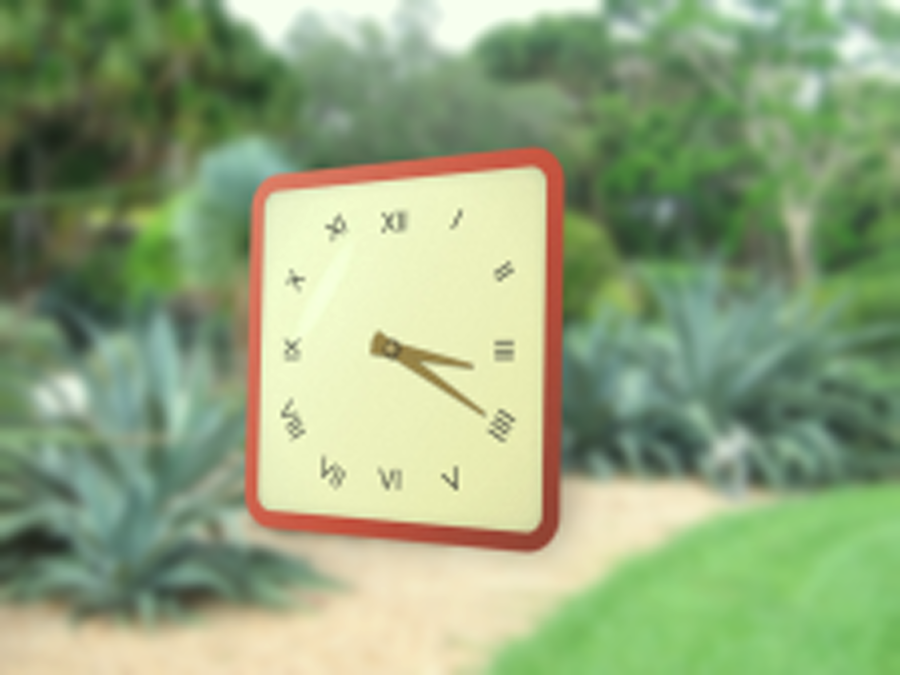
3:20
